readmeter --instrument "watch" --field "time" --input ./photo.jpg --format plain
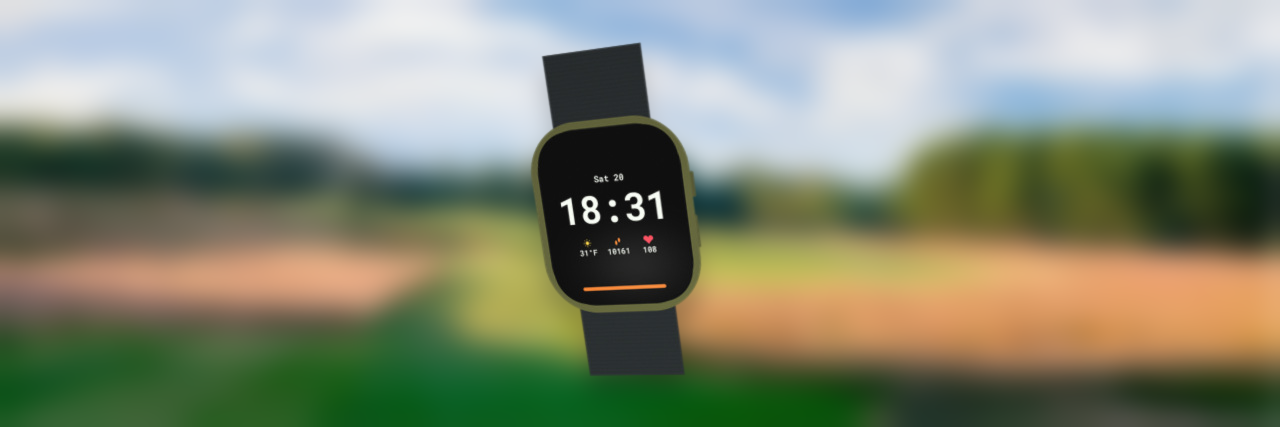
18:31
